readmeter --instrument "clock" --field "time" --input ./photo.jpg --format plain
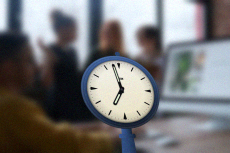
6:58
